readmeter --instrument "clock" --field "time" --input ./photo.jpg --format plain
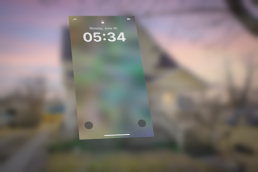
5:34
